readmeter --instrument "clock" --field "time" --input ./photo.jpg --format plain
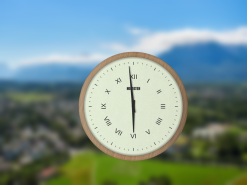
5:59
